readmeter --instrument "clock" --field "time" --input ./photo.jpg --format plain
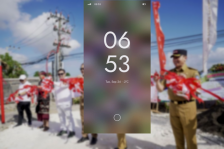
6:53
